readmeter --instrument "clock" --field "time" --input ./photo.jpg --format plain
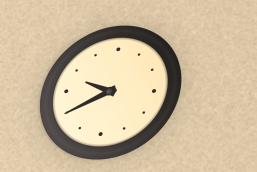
9:40
